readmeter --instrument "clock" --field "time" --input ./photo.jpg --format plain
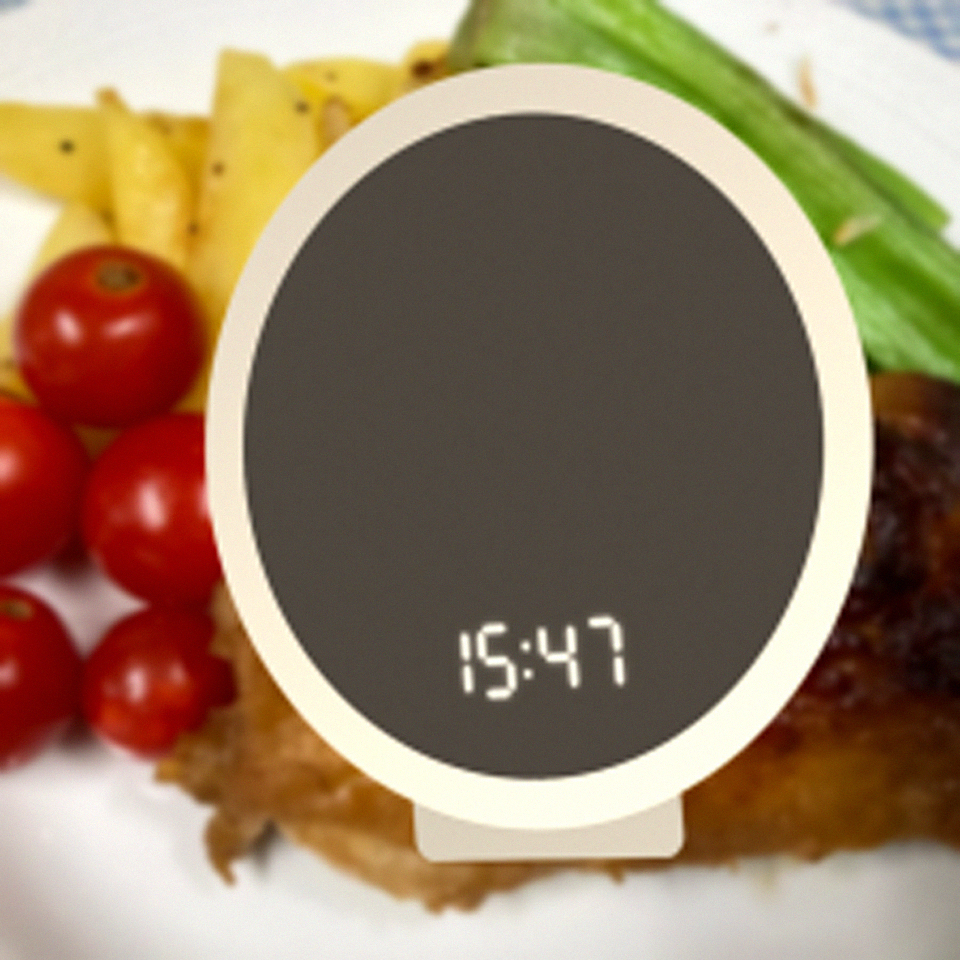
15:47
